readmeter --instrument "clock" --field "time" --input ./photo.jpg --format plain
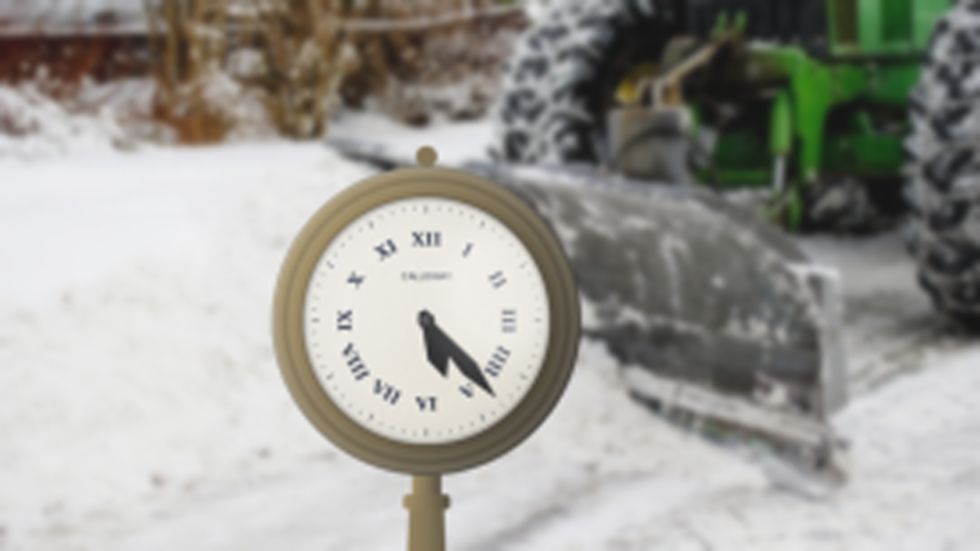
5:23
